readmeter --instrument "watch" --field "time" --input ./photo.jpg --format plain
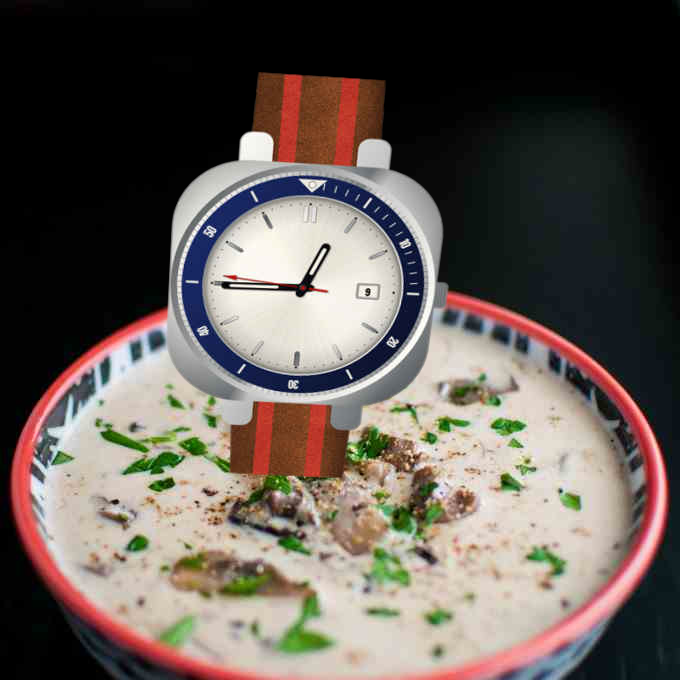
12:44:46
